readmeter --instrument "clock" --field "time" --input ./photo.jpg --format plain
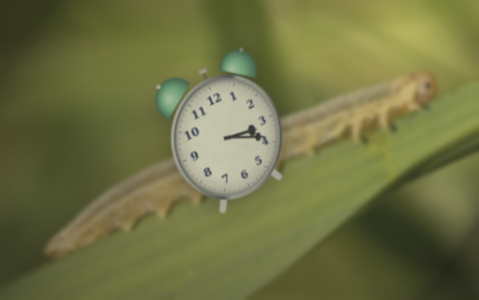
3:19
